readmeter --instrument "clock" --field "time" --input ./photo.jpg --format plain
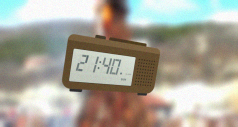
21:40
